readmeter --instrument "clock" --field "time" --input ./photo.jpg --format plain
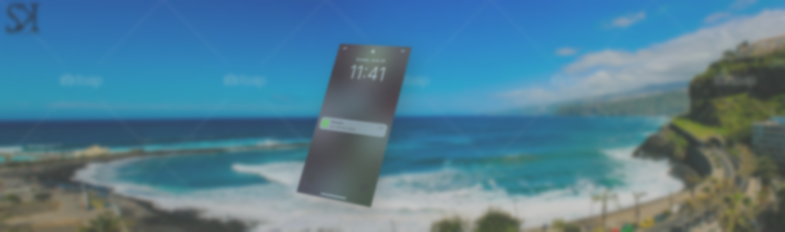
11:41
